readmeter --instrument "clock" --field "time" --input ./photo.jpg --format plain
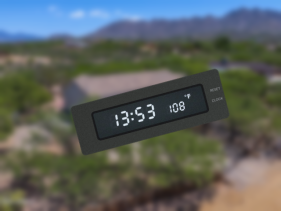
13:53
